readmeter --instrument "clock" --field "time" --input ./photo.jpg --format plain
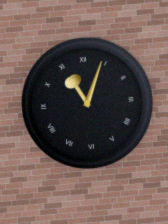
11:04
